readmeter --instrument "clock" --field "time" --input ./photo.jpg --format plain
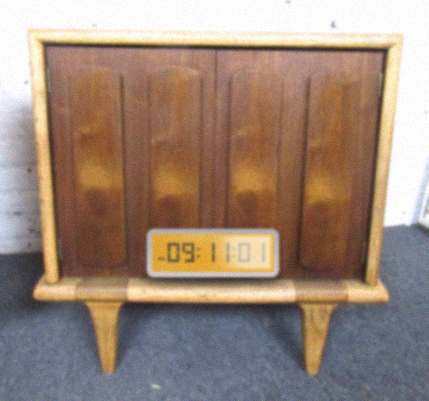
9:11:01
